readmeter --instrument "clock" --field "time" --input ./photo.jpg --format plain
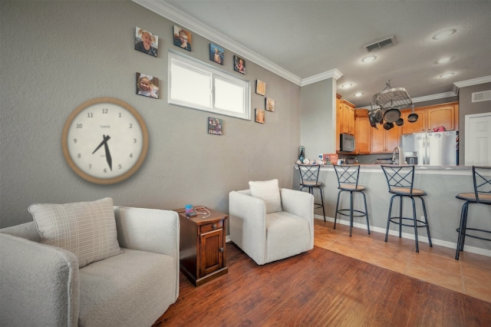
7:28
